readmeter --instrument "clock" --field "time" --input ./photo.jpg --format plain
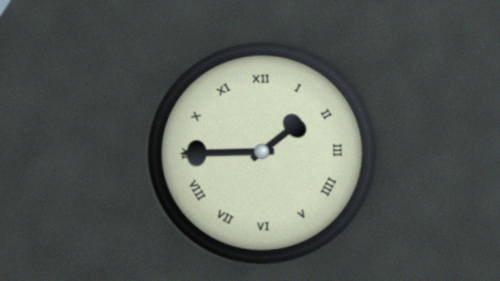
1:45
